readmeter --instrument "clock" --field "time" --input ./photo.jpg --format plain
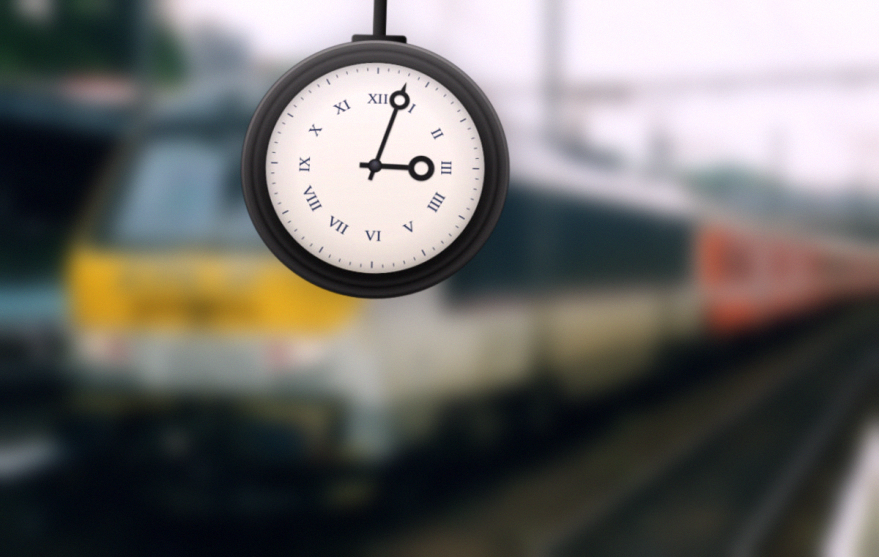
3:03
